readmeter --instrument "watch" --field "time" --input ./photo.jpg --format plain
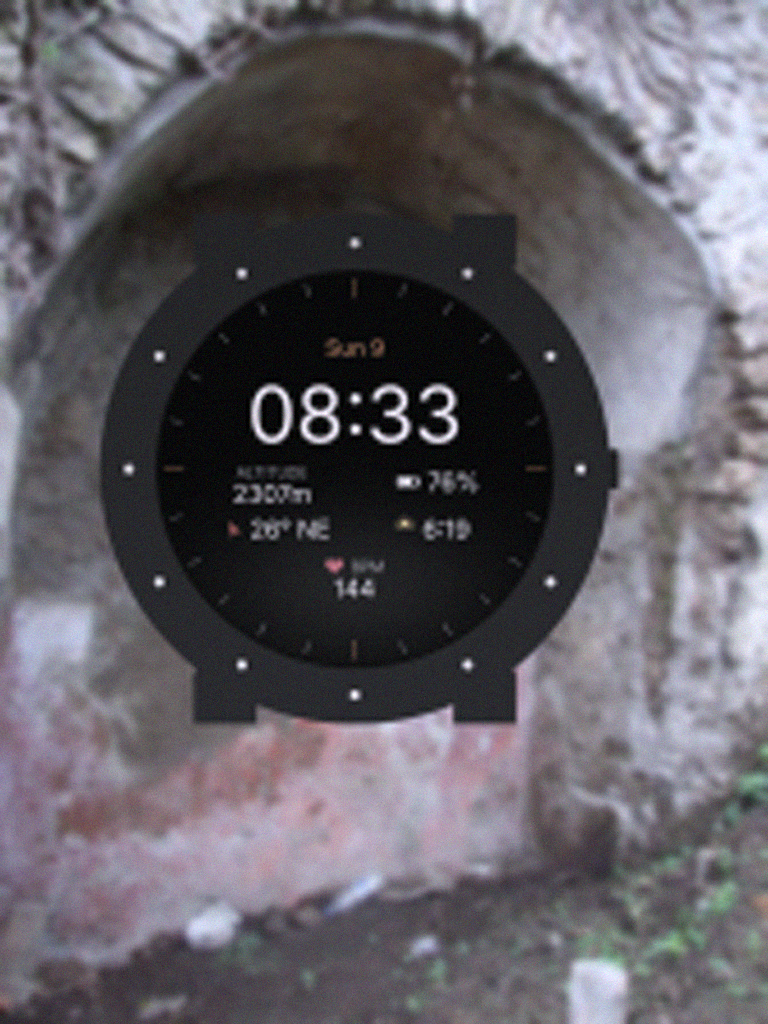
8:33
